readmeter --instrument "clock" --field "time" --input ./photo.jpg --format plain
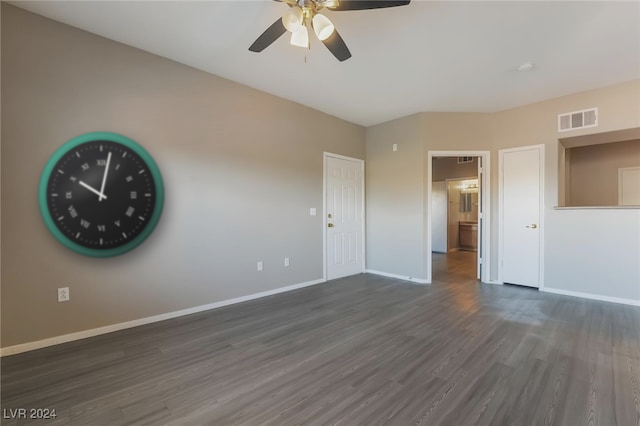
10:02
